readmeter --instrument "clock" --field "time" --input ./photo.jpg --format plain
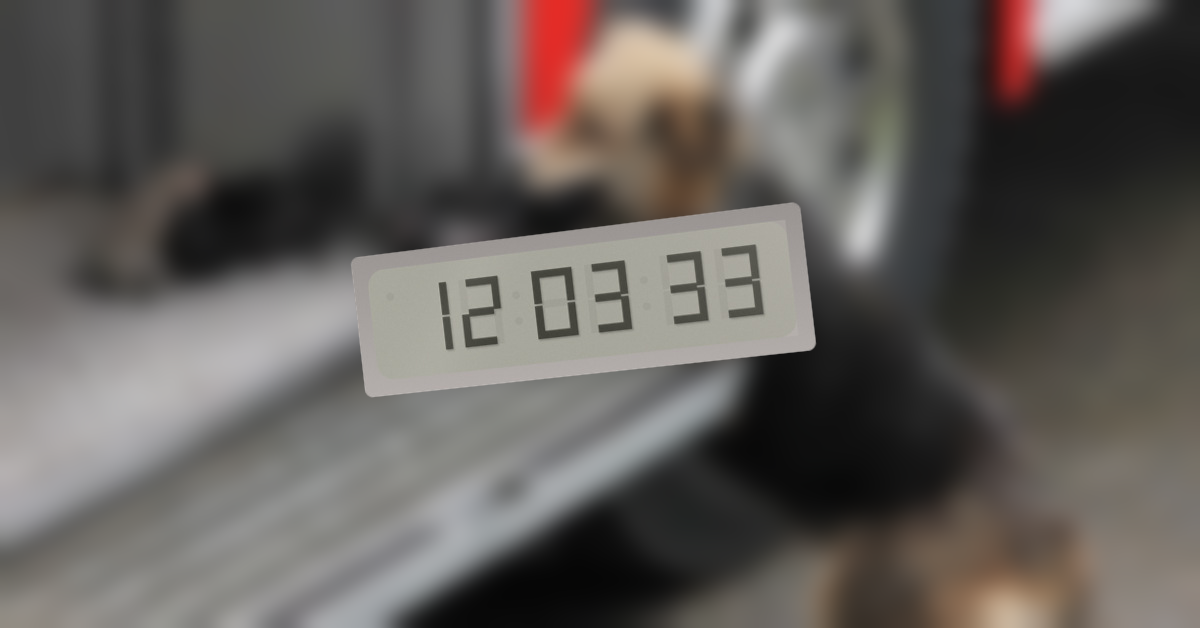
12:03:33
